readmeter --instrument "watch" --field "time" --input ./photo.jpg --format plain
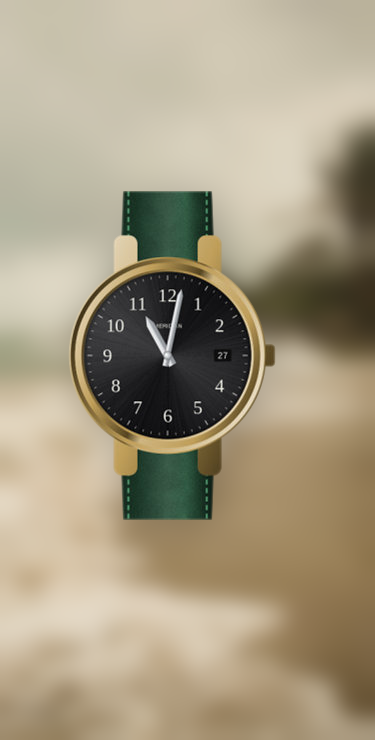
11:02
